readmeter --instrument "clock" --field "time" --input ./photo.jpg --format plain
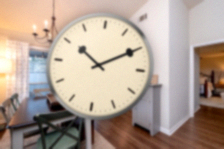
10:10
